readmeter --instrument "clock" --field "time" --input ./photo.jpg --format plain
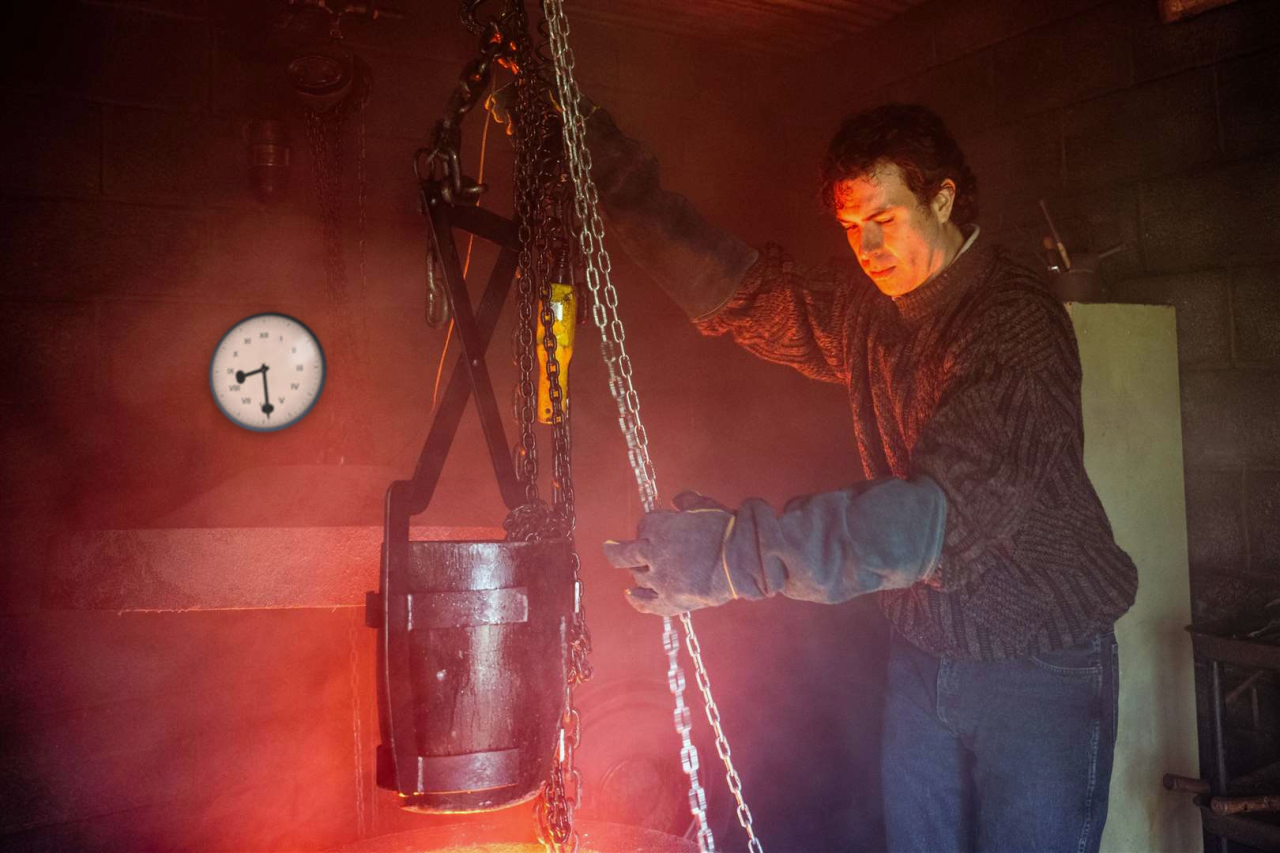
8:29
